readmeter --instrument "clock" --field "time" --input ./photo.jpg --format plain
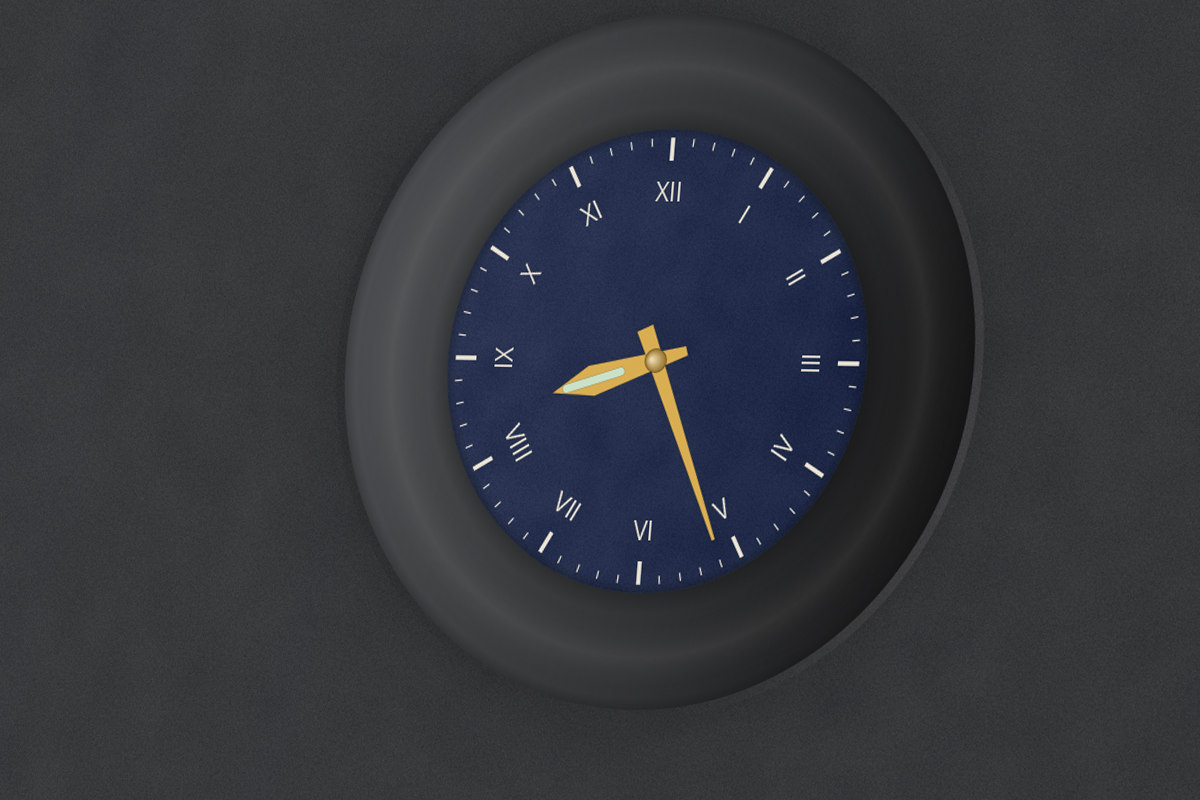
8:26
